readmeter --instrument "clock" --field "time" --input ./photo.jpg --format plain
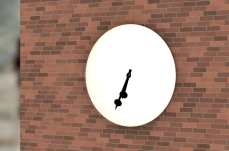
6:34
